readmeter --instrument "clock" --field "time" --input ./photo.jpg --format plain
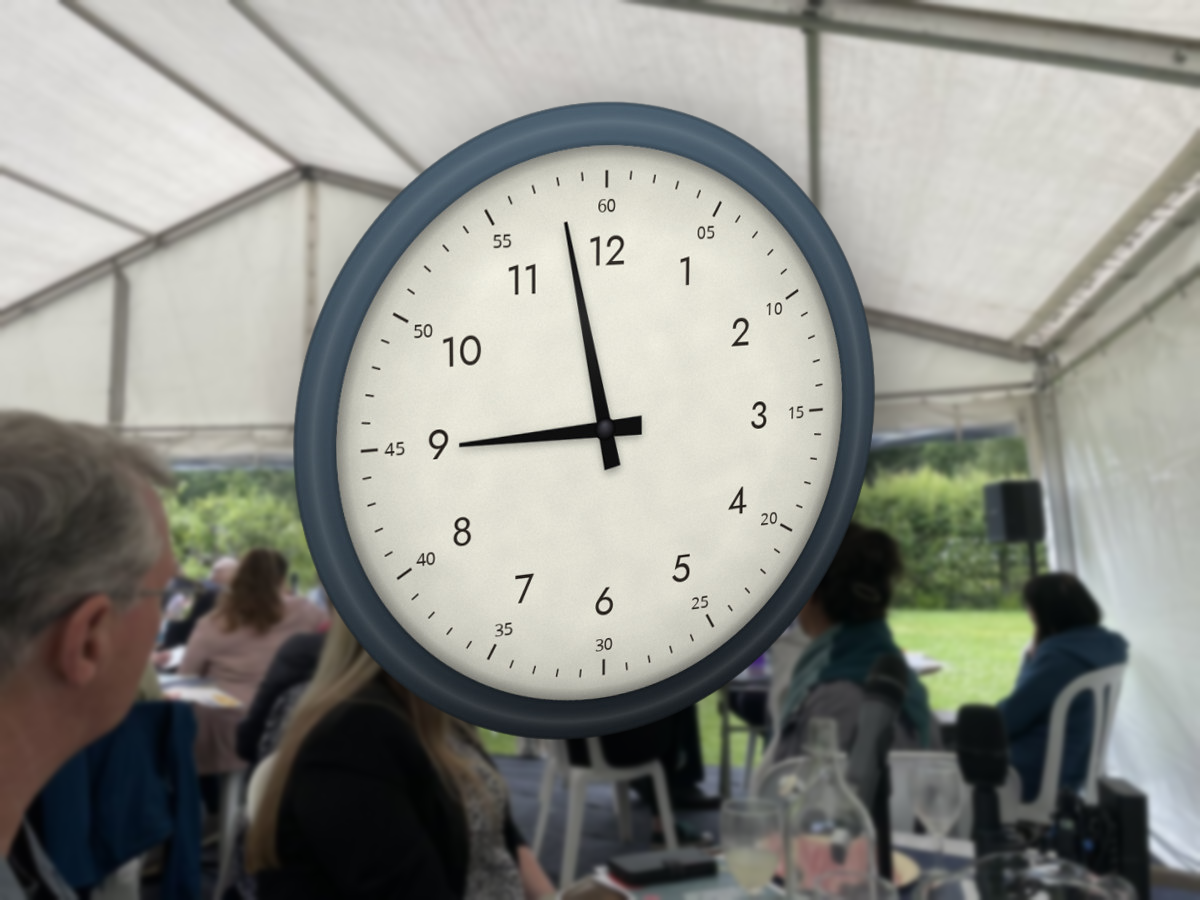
8:58
